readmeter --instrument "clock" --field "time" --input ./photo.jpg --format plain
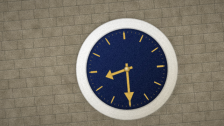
8:30
